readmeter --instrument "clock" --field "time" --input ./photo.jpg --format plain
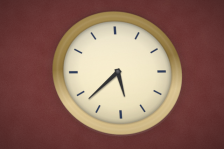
5:38
